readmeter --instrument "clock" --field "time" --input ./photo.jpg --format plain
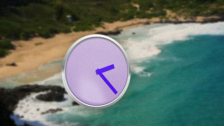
2:23
